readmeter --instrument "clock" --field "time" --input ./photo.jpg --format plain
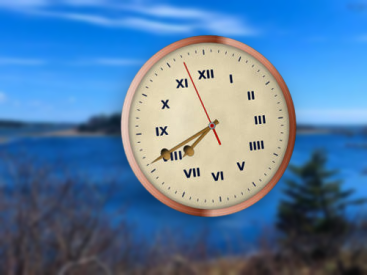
7:40:57
